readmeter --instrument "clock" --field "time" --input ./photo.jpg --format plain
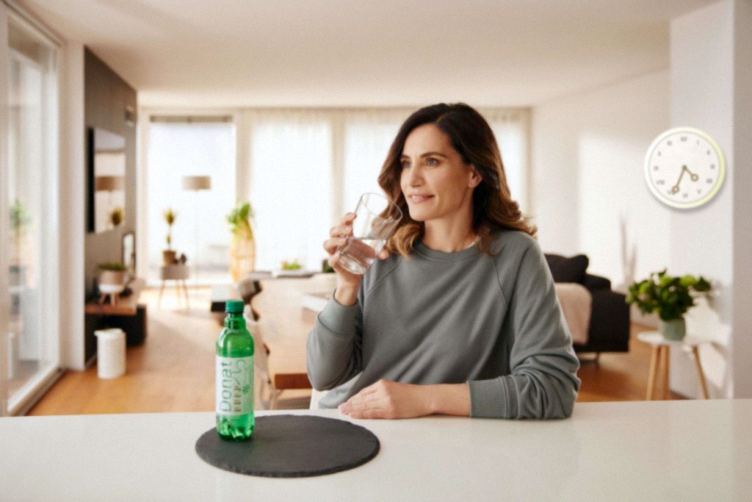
4:34
